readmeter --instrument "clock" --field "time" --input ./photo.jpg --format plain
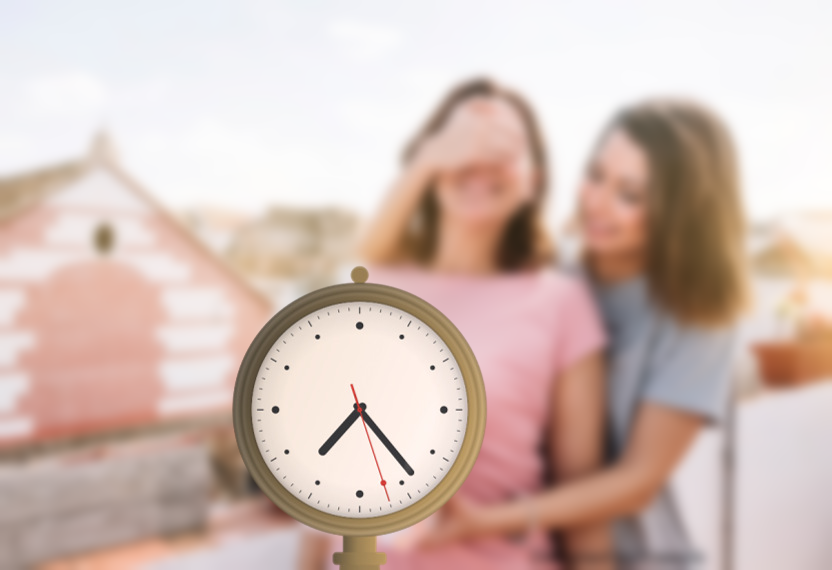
7:23:27
